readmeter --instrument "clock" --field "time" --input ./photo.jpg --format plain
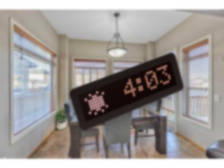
4:03
